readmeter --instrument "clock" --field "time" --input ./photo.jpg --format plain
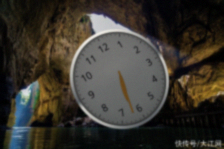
6:32
